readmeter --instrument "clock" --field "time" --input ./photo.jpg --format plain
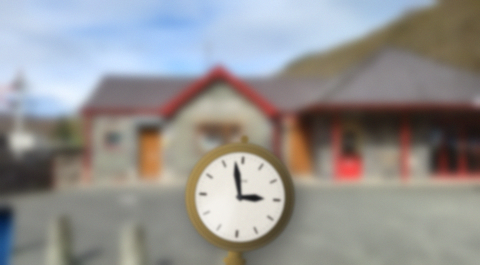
2:58
